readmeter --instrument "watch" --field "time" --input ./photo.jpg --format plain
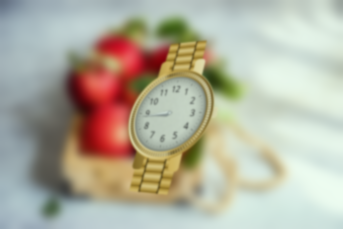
8:44
